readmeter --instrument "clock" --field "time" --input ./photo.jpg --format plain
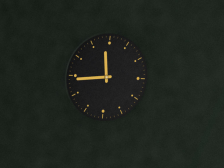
11:44
